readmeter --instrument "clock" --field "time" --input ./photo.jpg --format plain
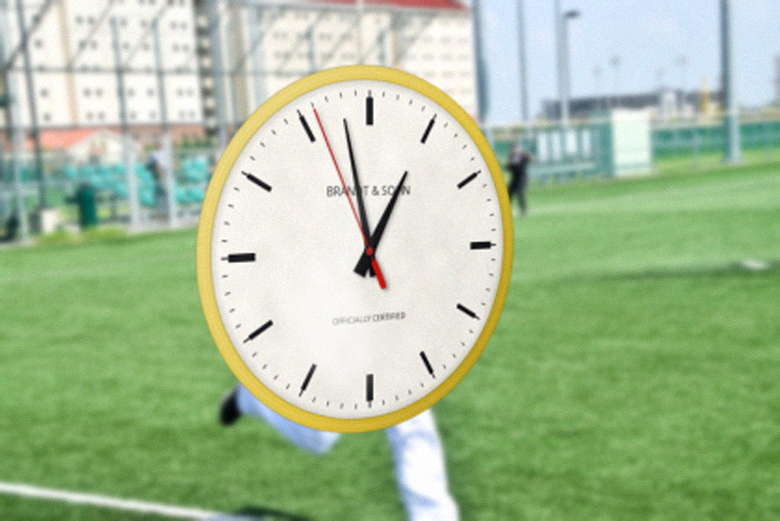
12:57:56
